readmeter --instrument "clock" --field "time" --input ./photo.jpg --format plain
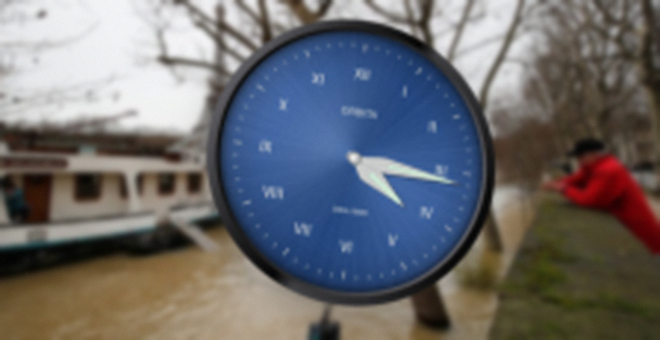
4:16
